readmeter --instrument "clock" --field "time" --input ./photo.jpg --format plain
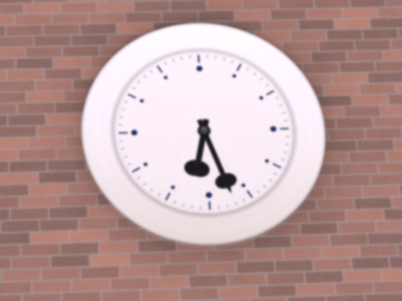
6:27
